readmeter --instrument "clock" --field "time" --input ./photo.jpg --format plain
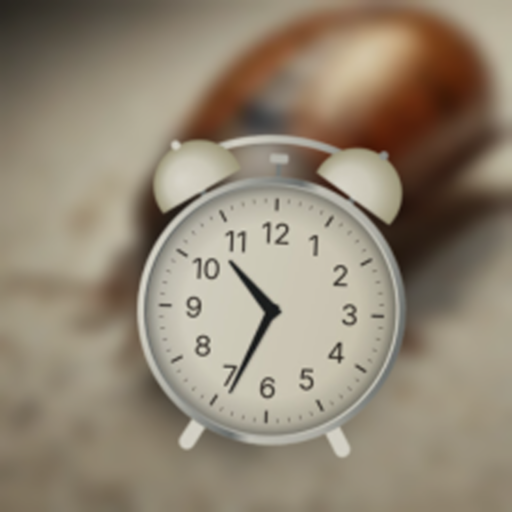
10:34
